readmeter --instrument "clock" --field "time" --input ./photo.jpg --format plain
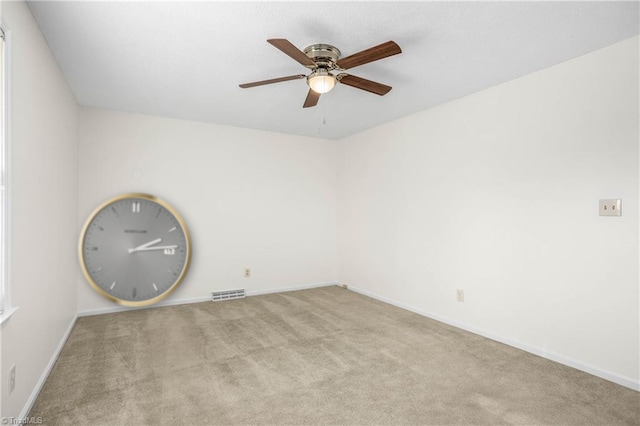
2:14
